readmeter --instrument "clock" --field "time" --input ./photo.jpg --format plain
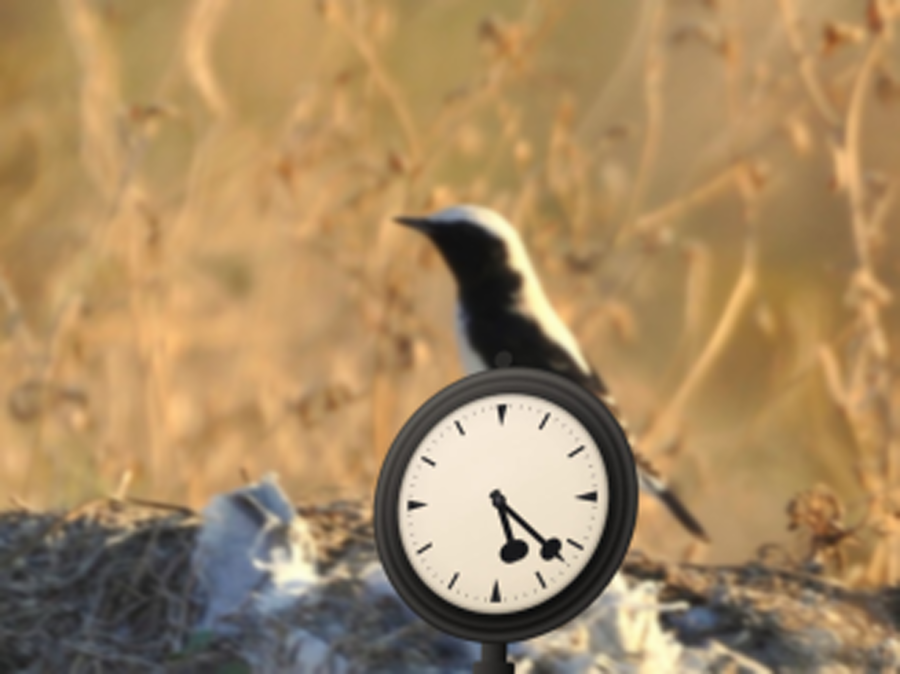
5:22
